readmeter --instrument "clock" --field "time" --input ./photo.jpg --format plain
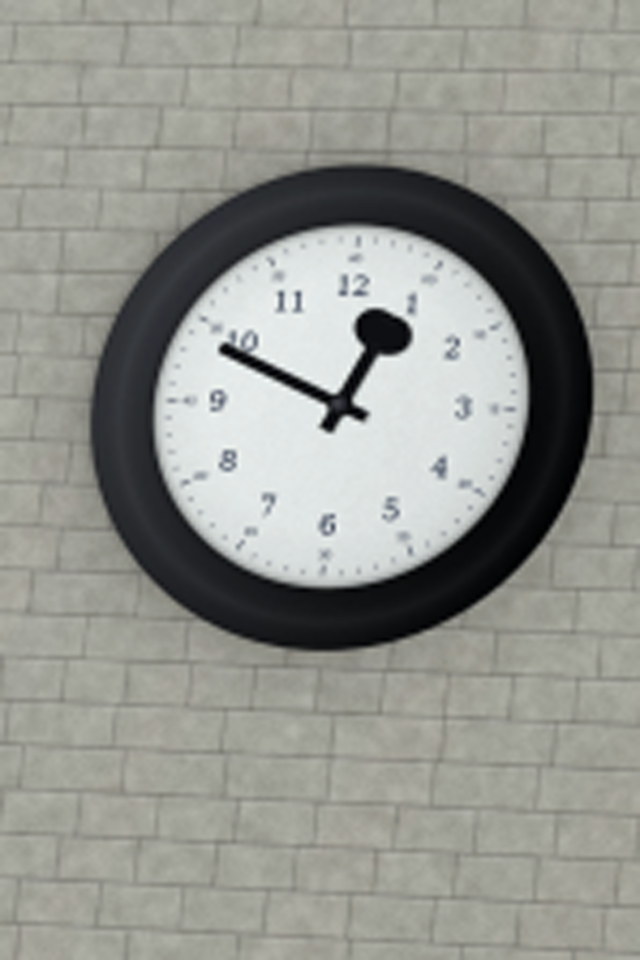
12:49
